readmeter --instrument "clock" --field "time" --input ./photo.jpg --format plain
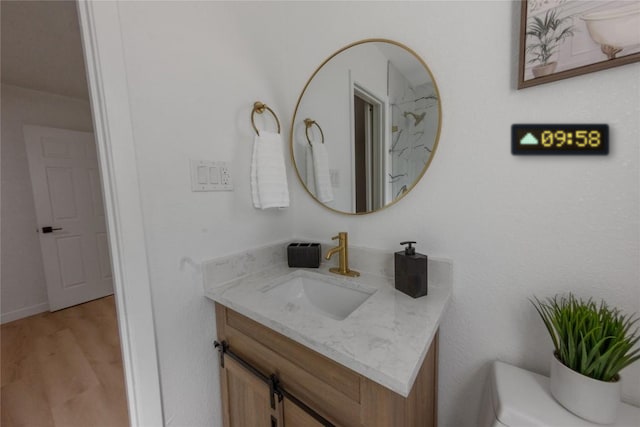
9:58
